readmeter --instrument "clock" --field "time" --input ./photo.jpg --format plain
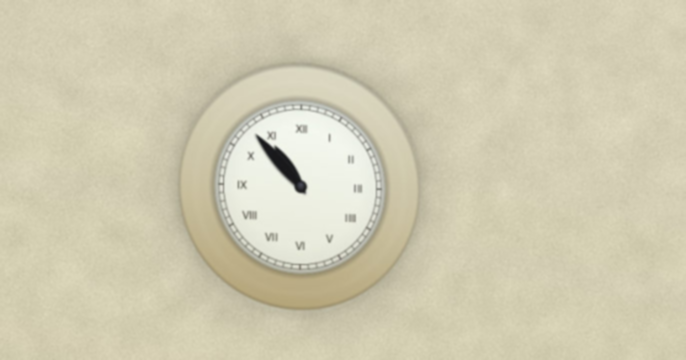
10:53
